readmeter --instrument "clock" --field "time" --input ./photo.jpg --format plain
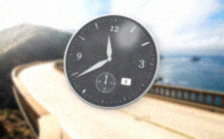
11:39
